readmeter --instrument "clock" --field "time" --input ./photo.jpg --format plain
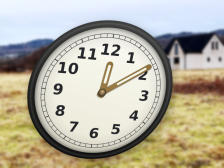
12:09
